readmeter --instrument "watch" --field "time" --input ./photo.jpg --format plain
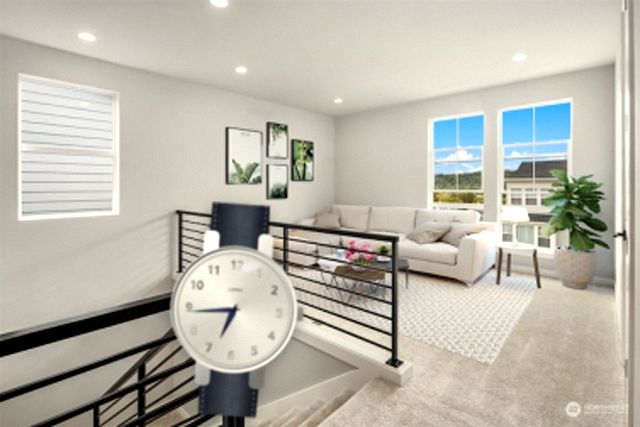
6:44
